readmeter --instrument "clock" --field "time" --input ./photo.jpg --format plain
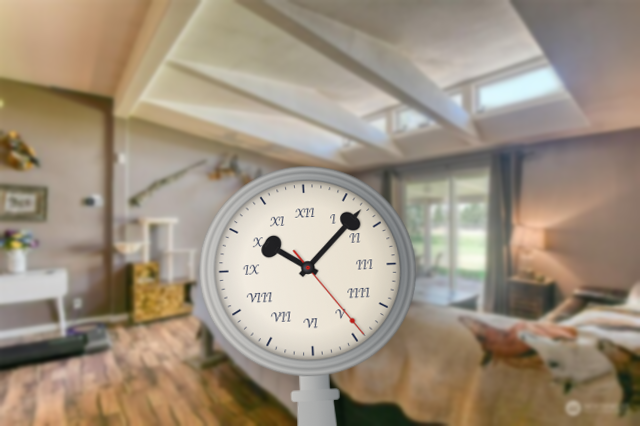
10:07:24
